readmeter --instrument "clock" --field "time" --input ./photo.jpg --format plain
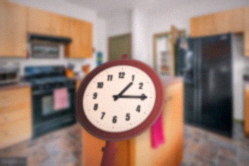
1:15
